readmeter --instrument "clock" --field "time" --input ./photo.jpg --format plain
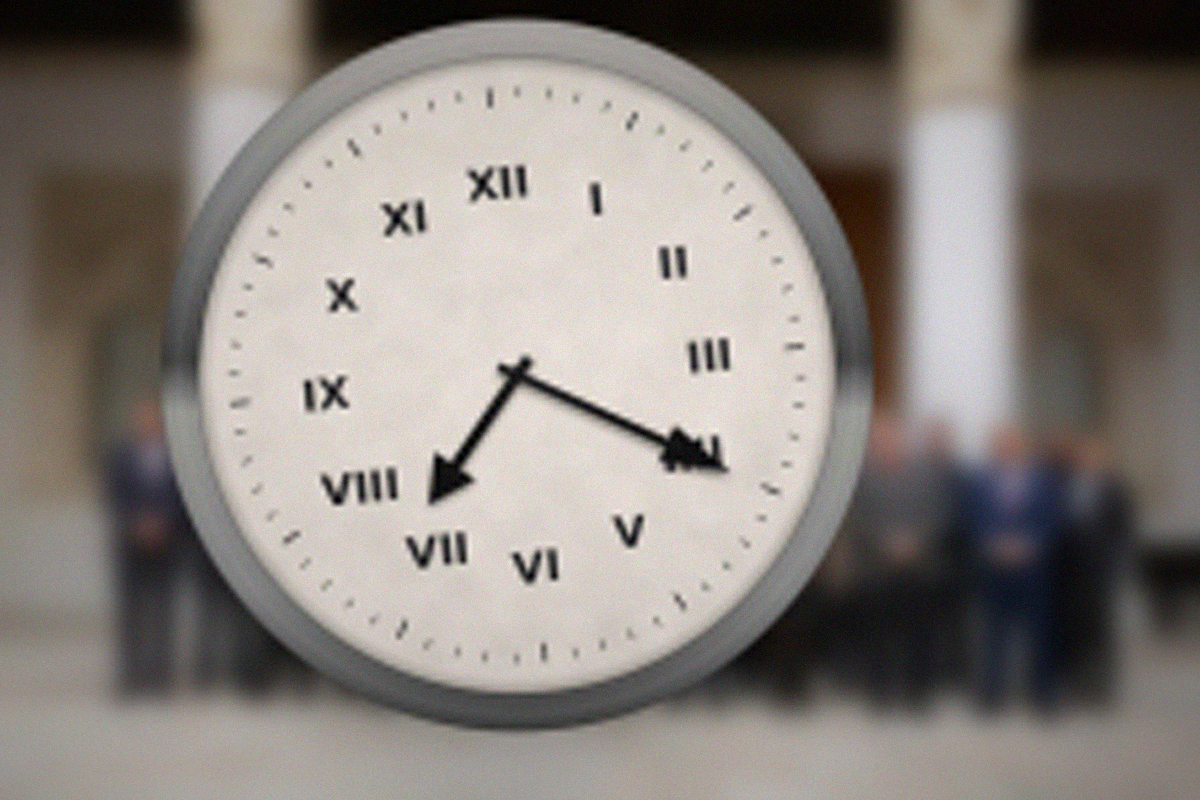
7:20
